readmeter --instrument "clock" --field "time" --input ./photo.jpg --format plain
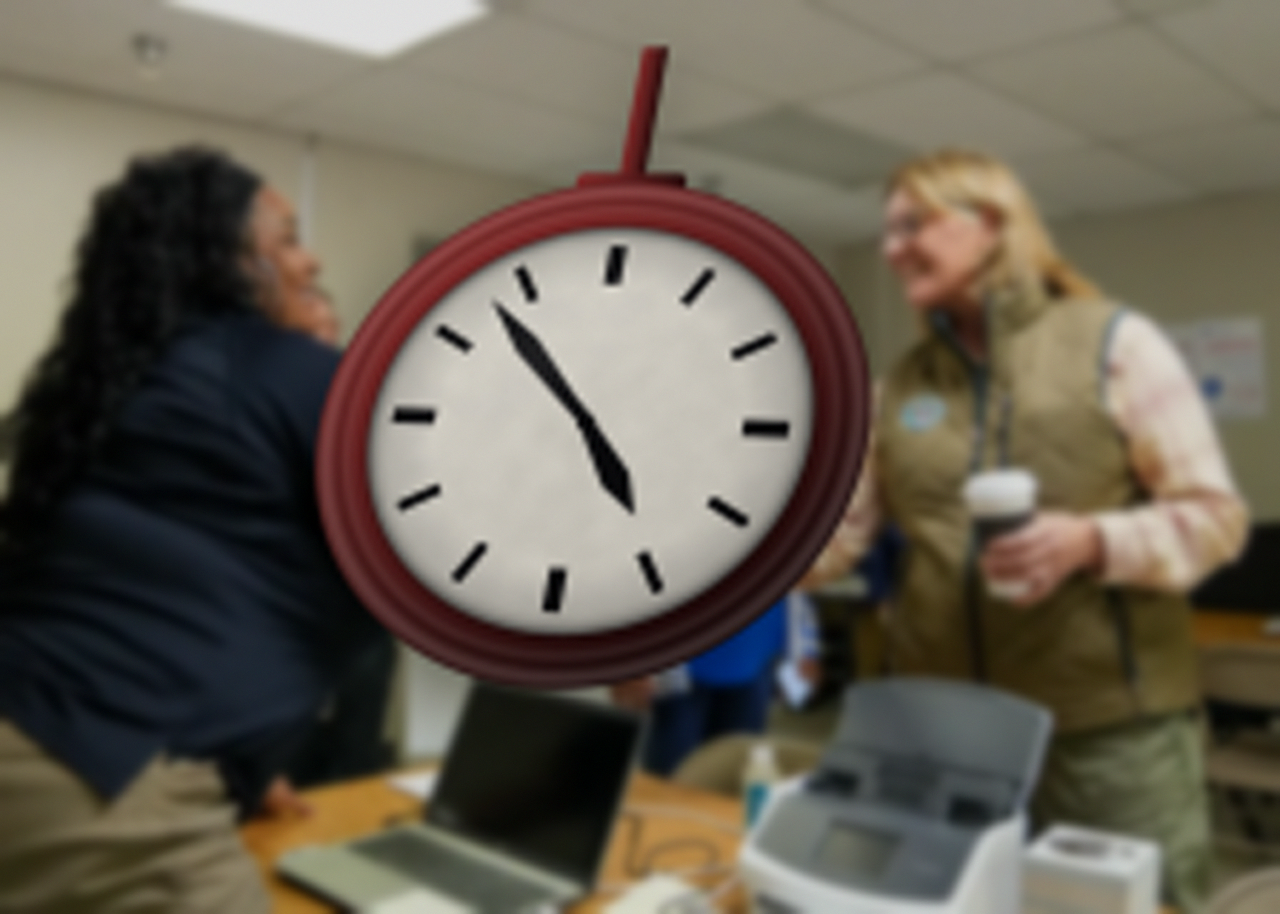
4:53
